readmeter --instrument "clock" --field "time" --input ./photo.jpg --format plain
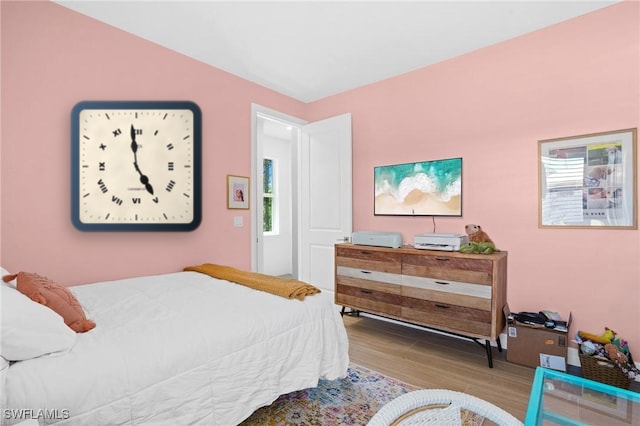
4:59
